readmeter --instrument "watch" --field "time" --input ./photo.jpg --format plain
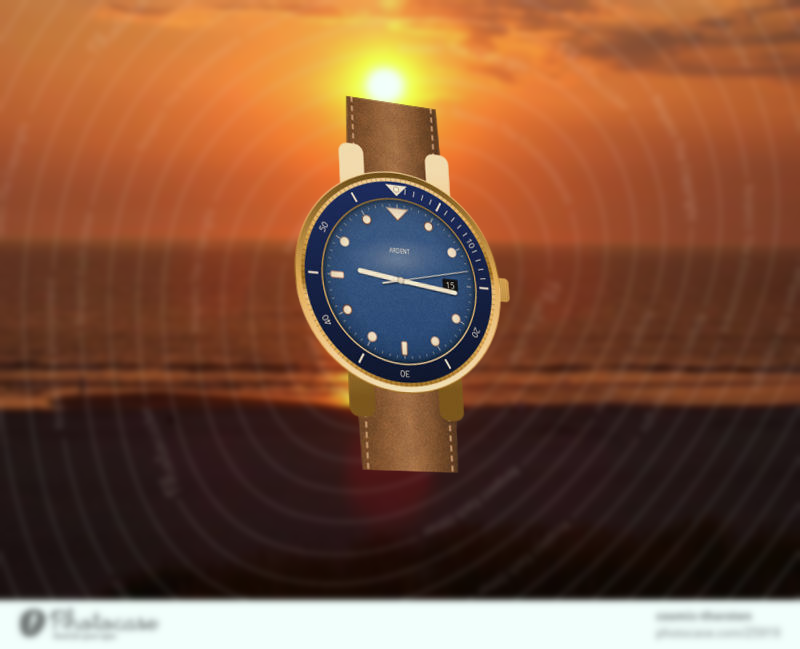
9:16:13
